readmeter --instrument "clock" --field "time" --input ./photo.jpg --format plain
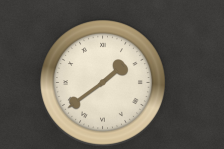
1:39
